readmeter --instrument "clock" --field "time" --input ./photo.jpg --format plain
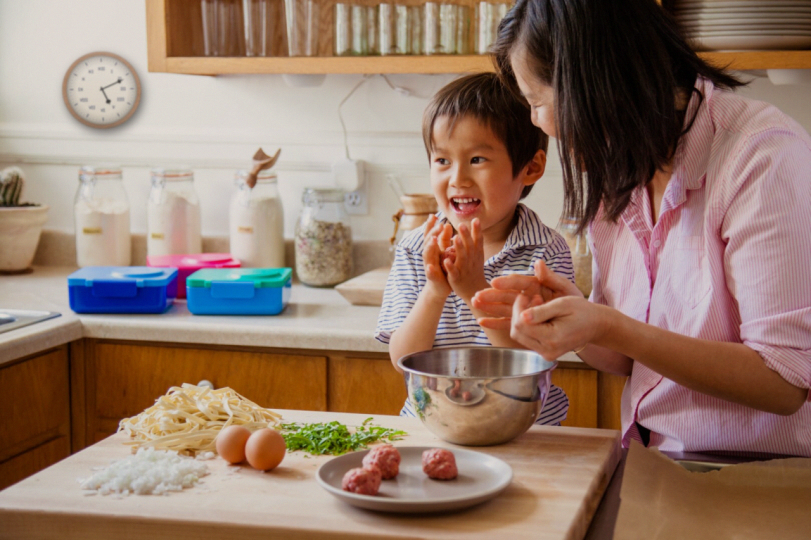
5:11
